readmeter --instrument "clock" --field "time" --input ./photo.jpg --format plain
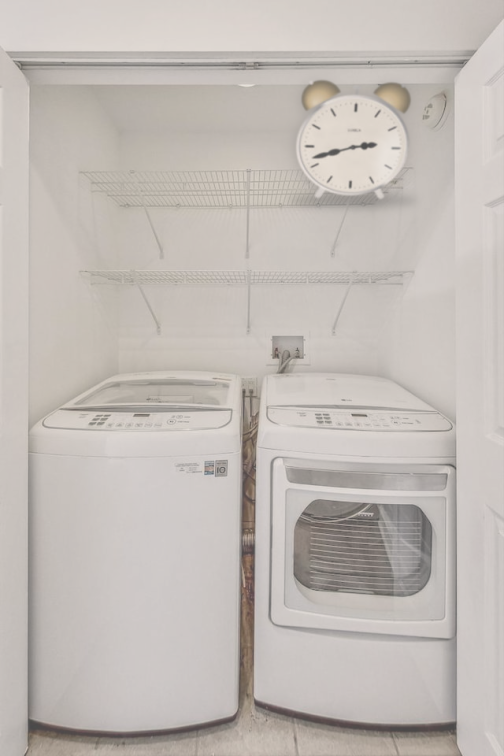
2:42
